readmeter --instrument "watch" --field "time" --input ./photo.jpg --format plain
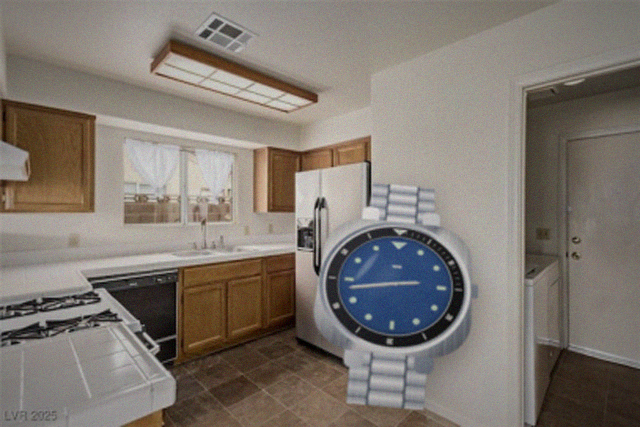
2:43
